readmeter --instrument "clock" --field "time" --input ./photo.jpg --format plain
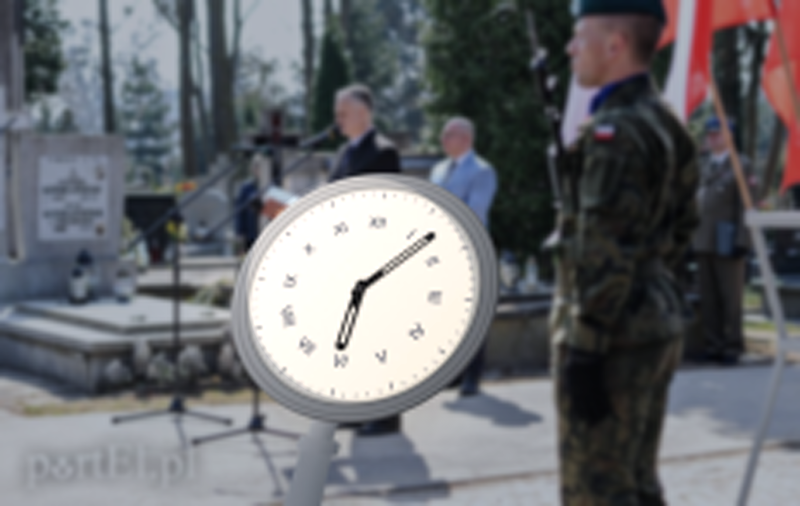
6:07
